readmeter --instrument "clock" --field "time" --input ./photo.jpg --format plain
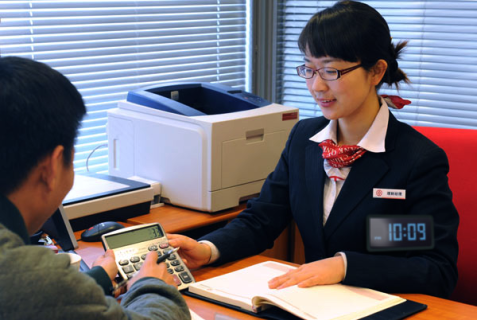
10:09
